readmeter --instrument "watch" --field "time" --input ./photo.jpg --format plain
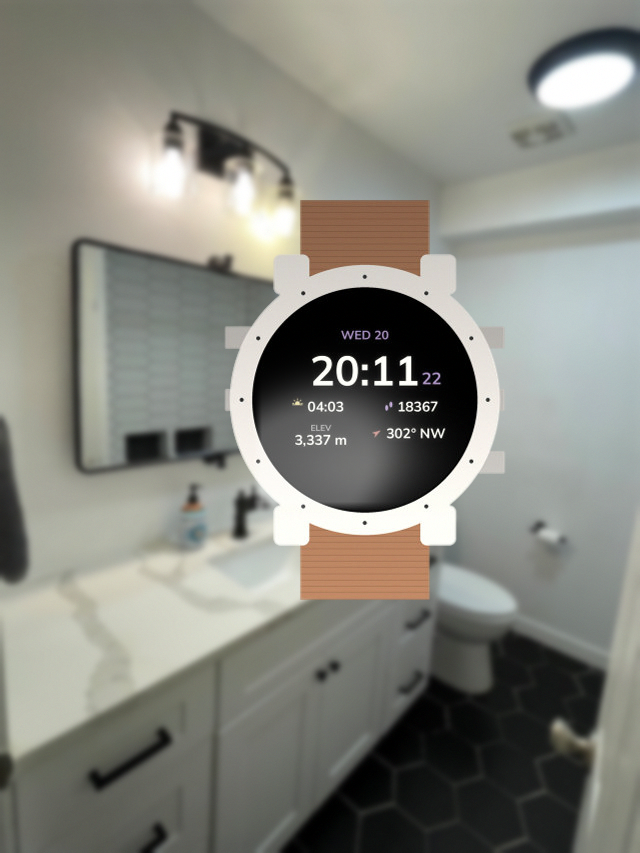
20:11:22
